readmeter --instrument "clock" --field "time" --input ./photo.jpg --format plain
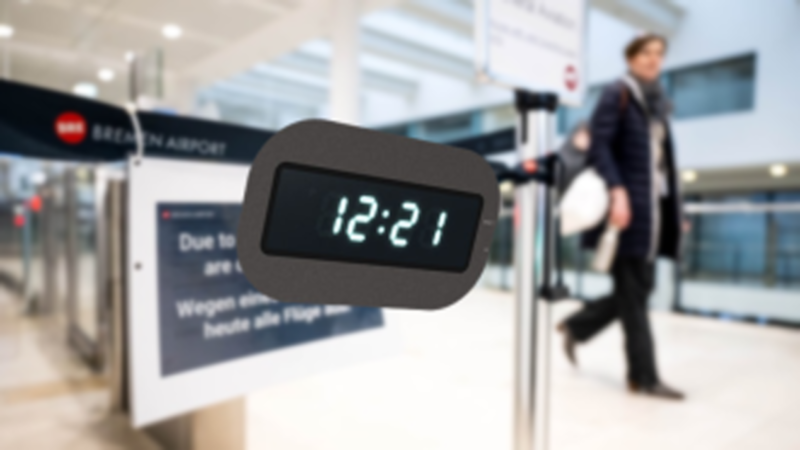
12:21
